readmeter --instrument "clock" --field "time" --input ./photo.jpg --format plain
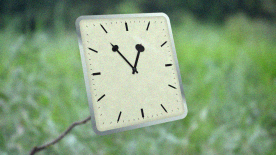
12:54
